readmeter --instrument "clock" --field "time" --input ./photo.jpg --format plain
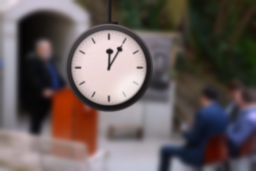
12:05
